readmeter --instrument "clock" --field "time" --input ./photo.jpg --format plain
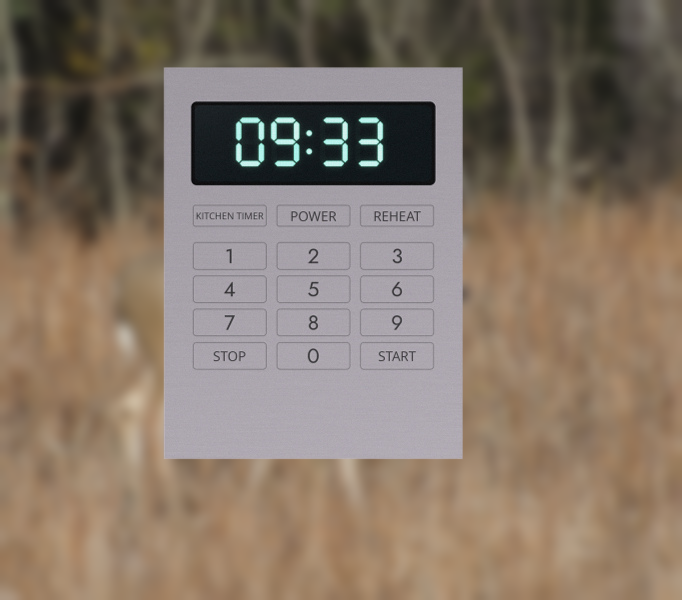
9:33
